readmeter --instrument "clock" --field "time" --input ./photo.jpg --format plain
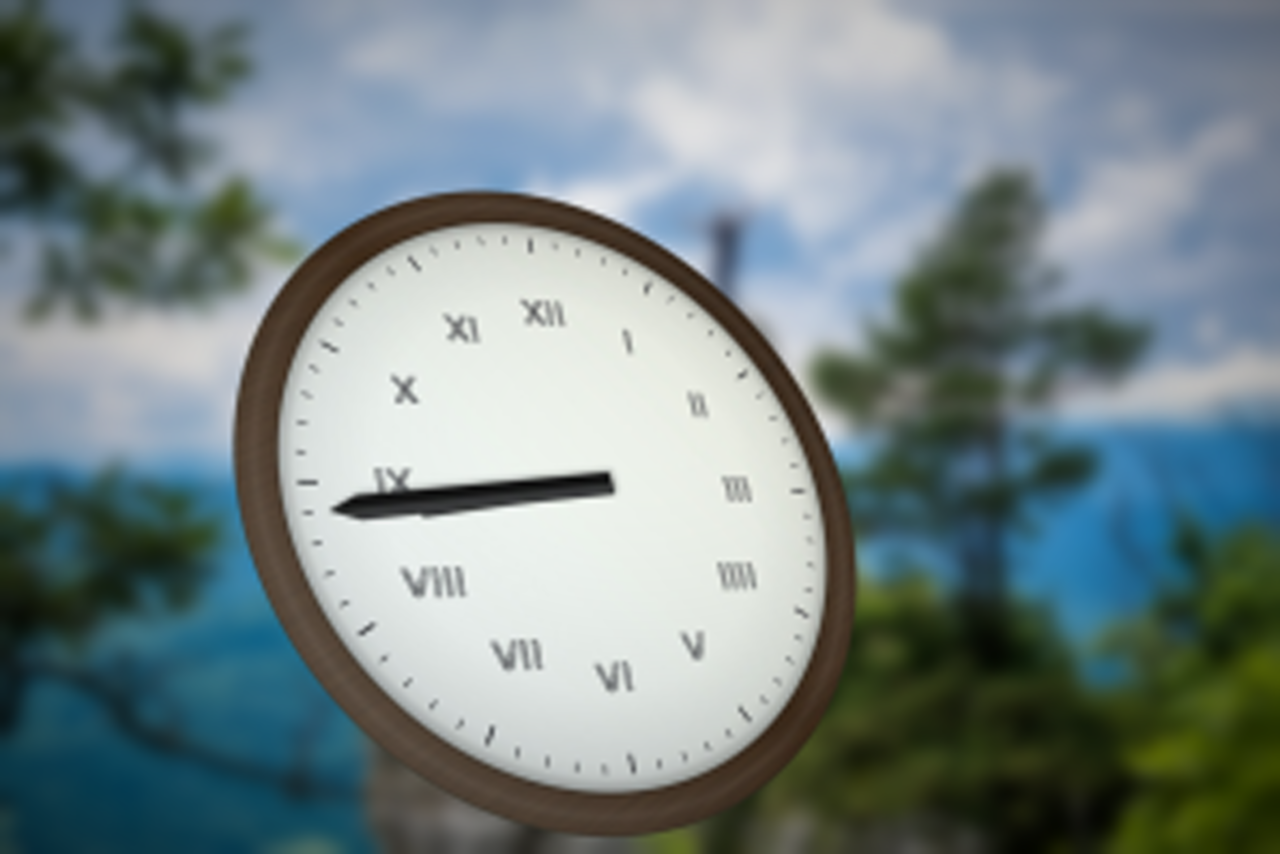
8:44
